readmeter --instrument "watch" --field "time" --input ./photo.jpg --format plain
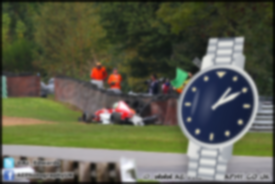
1:10
